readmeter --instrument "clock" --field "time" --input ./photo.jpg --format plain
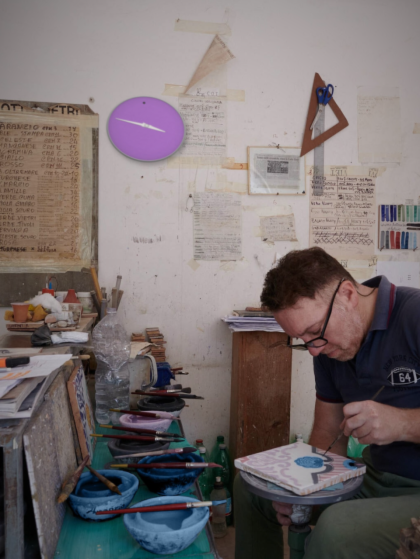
3:48
